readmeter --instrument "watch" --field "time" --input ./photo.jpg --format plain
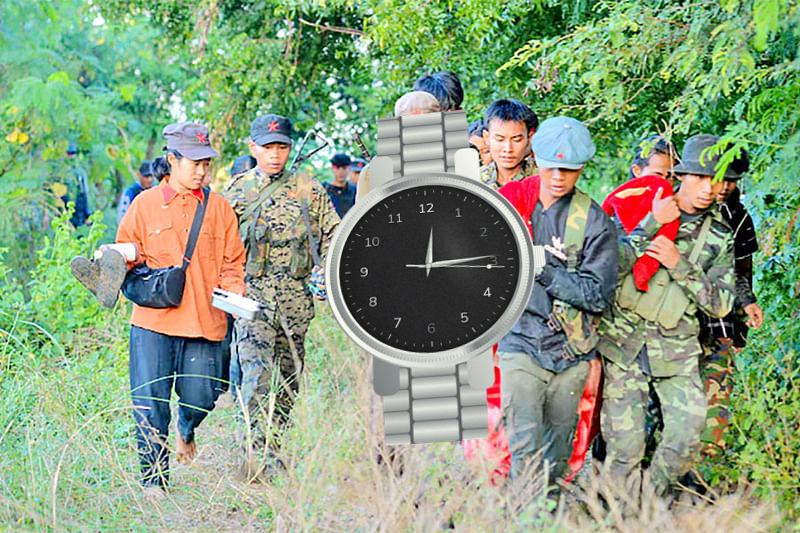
12:14:16
